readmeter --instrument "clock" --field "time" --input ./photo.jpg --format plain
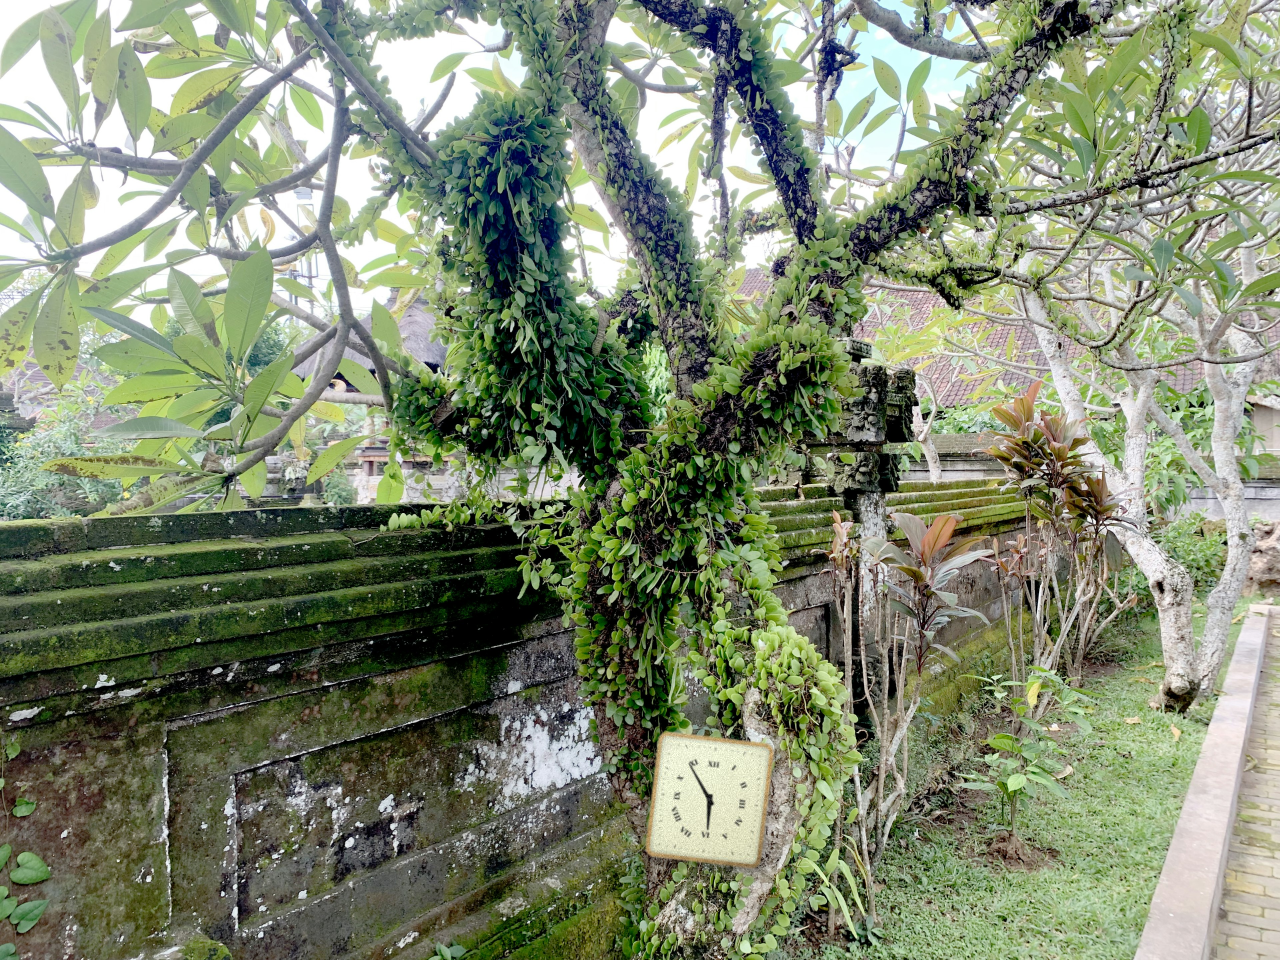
5:54
